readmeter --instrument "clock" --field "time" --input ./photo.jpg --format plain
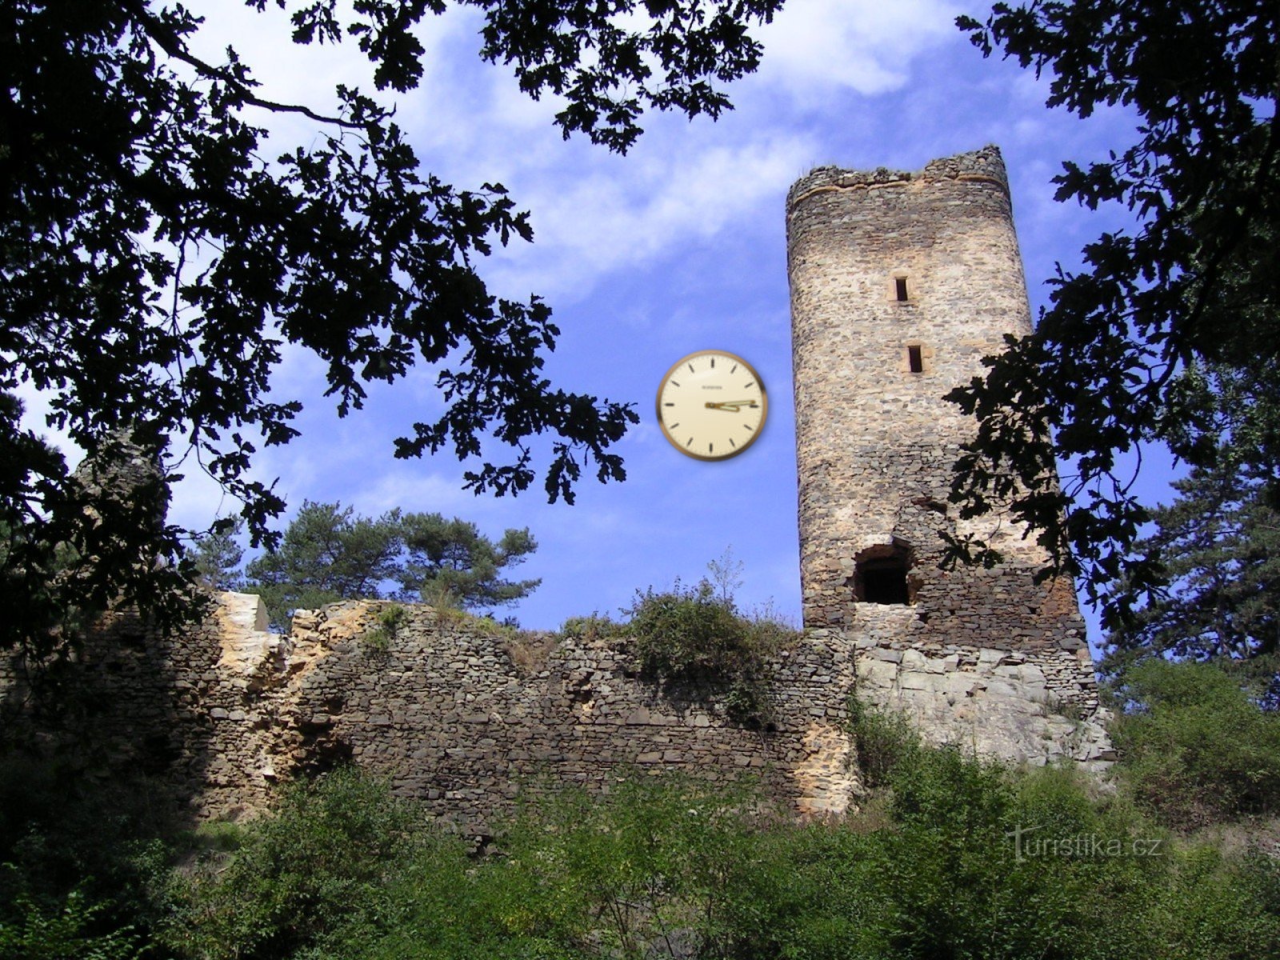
3:14
